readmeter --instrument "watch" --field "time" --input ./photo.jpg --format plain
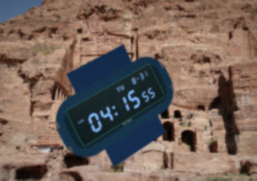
4:15:55
